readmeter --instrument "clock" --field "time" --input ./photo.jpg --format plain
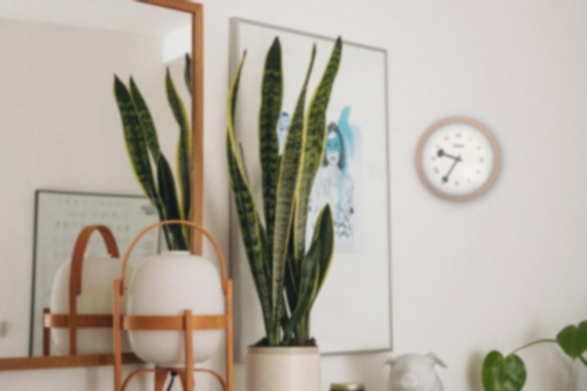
9:35
